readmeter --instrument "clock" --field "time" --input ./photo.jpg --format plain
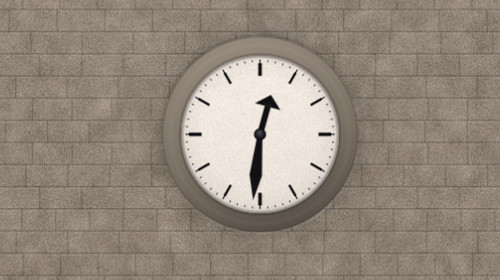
12:31
